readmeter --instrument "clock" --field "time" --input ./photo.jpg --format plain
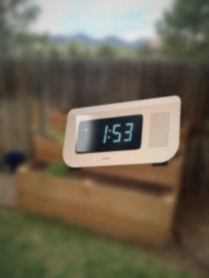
1:53
